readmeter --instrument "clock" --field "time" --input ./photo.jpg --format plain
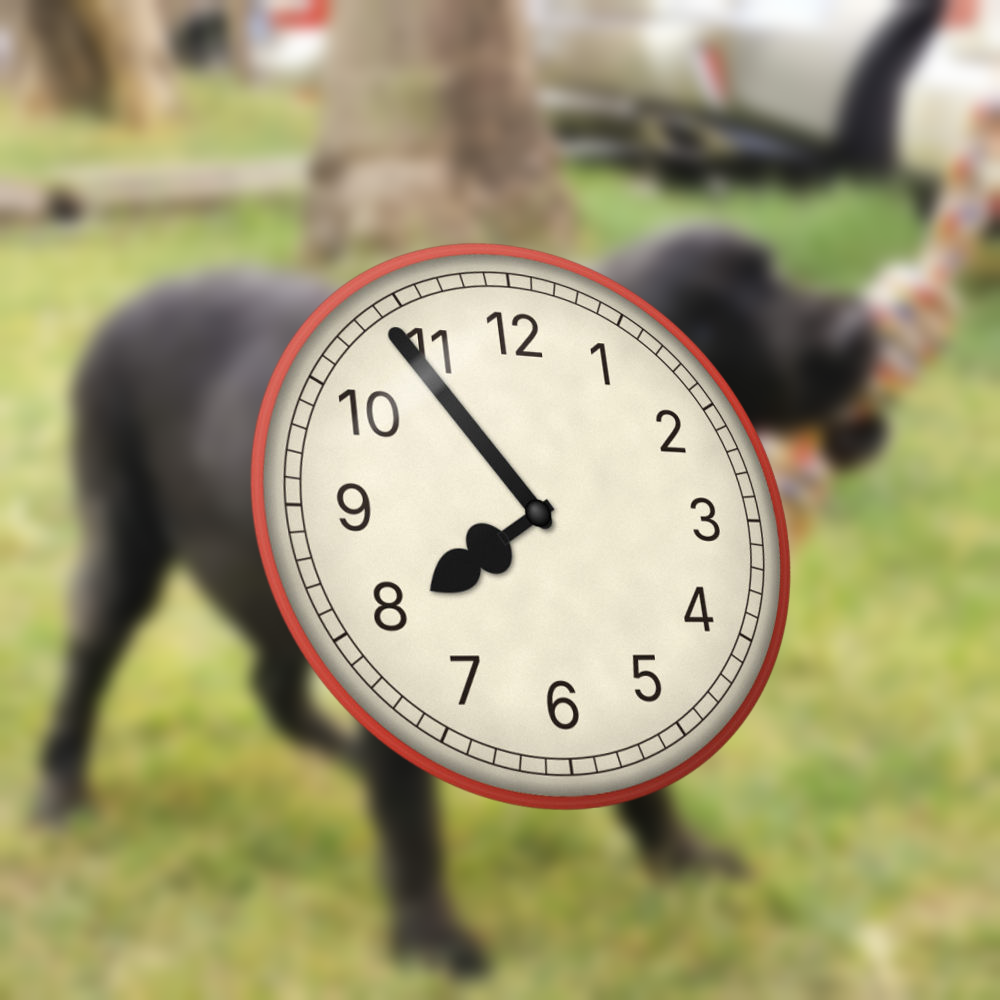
7:54
